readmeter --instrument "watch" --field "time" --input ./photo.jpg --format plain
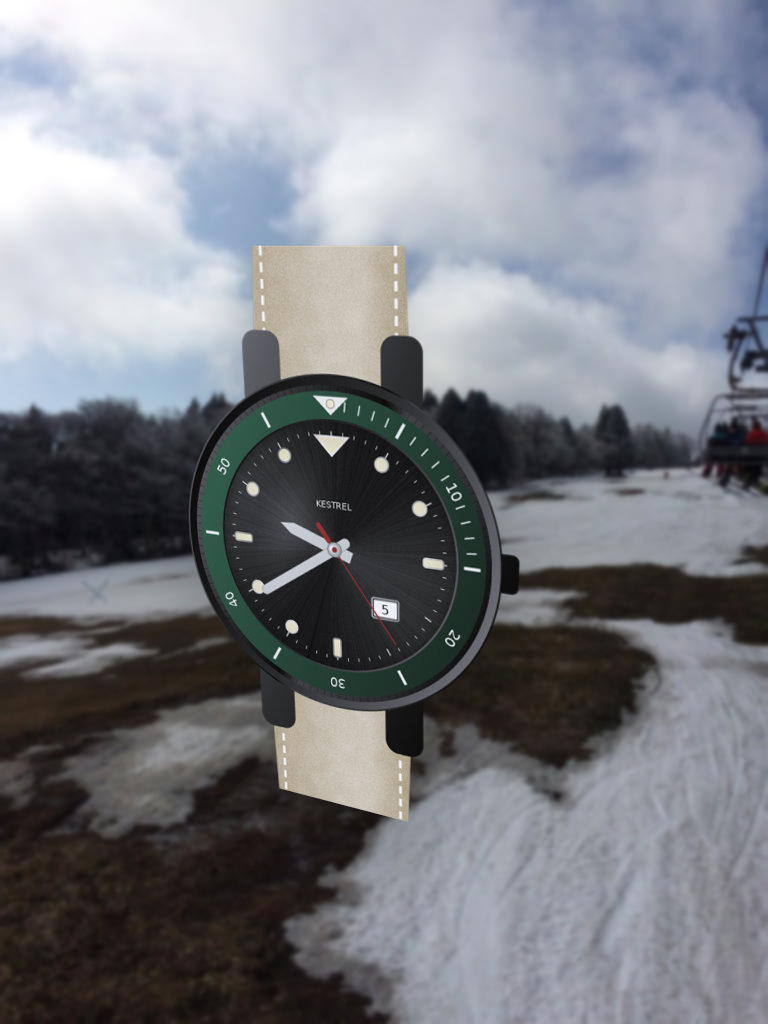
9:39:24
